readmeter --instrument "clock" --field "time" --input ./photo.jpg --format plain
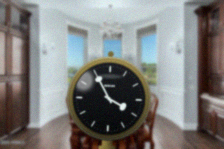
3:55
